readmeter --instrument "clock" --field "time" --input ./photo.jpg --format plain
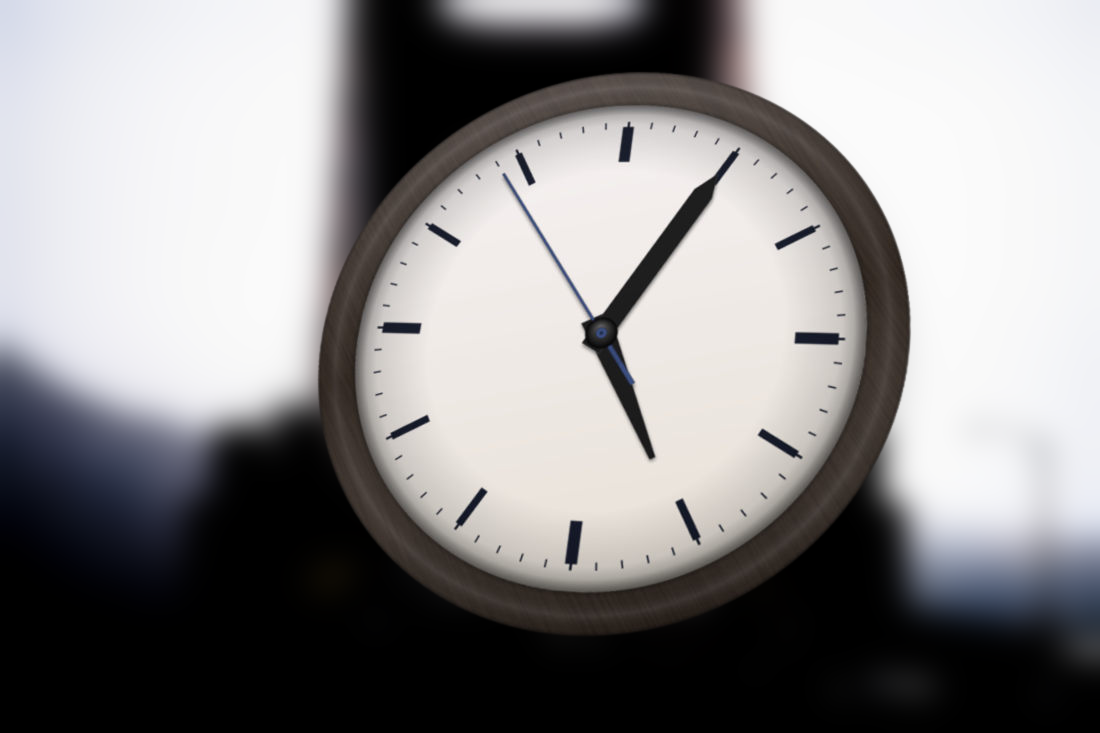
5:04:54
